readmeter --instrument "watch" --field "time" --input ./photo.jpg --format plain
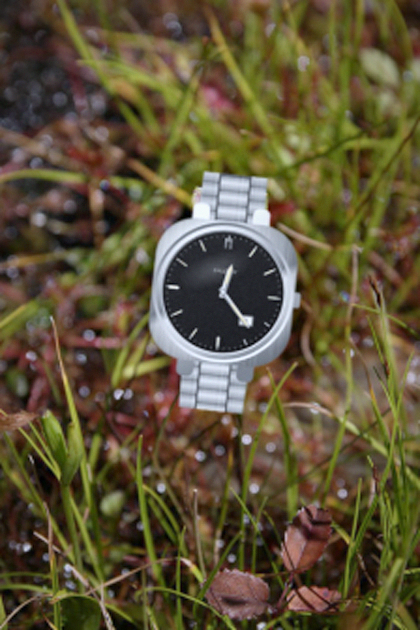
12:23
